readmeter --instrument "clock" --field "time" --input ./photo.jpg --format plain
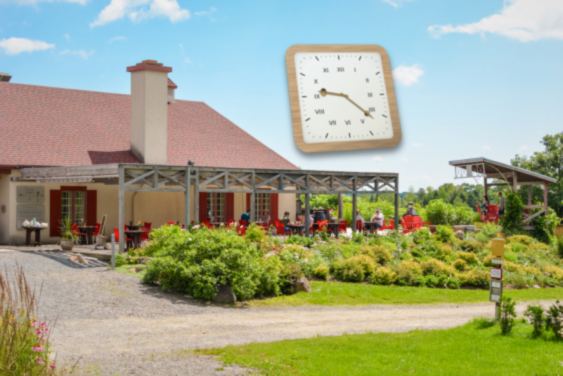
9:22
